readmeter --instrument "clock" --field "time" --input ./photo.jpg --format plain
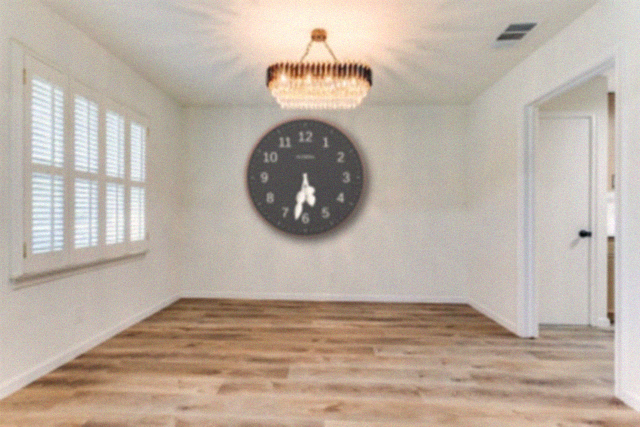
5:32
